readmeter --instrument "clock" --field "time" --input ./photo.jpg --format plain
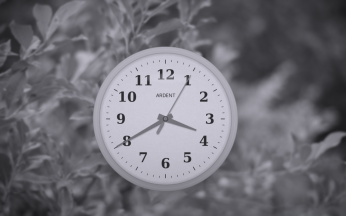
3:40:05
